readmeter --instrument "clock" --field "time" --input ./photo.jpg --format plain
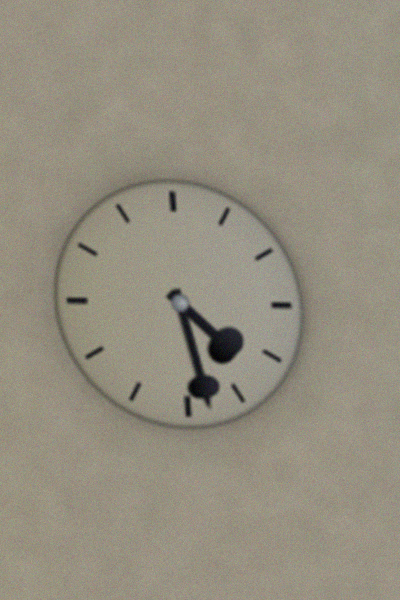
4:28
